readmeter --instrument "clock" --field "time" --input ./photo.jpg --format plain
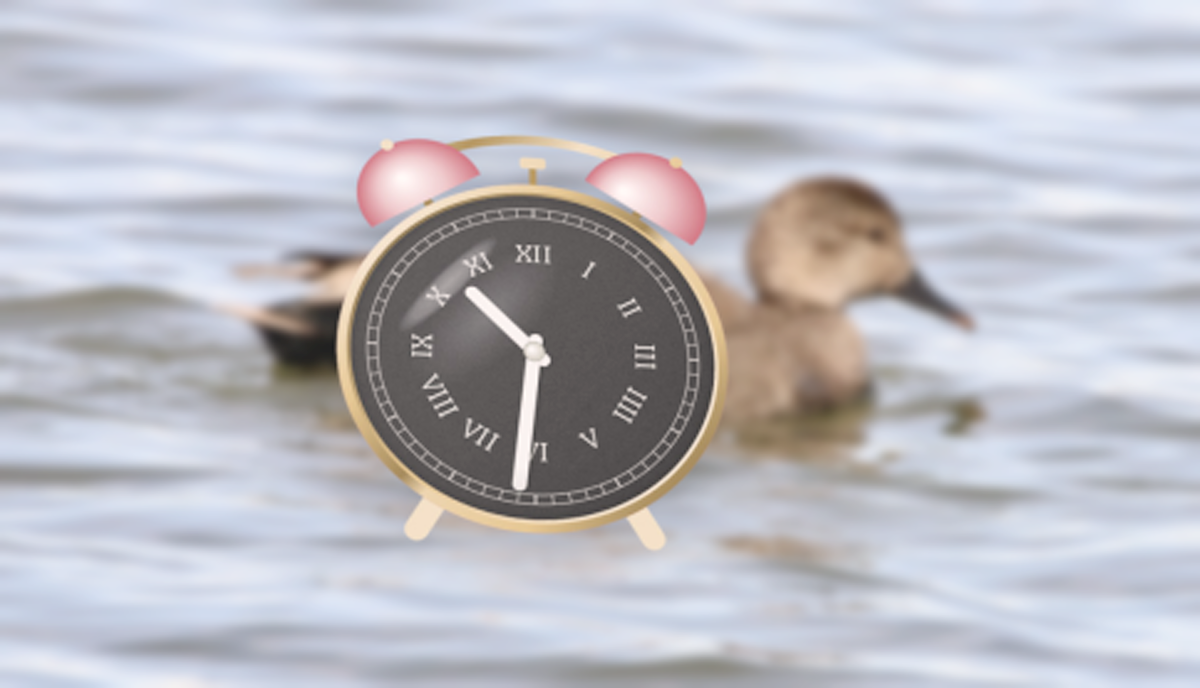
10:31
